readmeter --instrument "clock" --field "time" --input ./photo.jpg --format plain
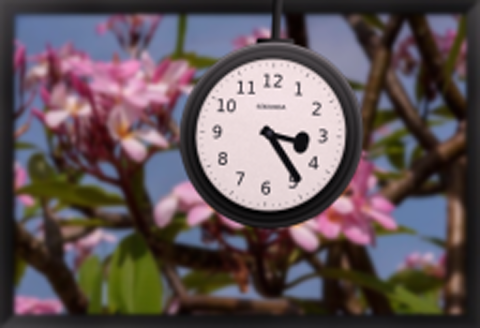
3:24
